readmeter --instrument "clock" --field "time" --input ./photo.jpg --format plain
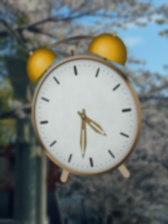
4:32
